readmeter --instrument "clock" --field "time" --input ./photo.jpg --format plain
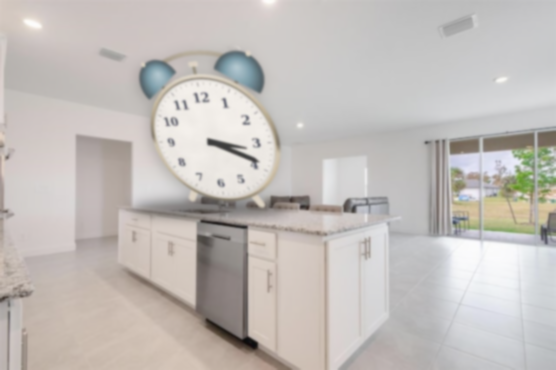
3:19
